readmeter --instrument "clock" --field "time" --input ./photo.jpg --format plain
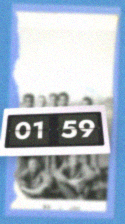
1:59
